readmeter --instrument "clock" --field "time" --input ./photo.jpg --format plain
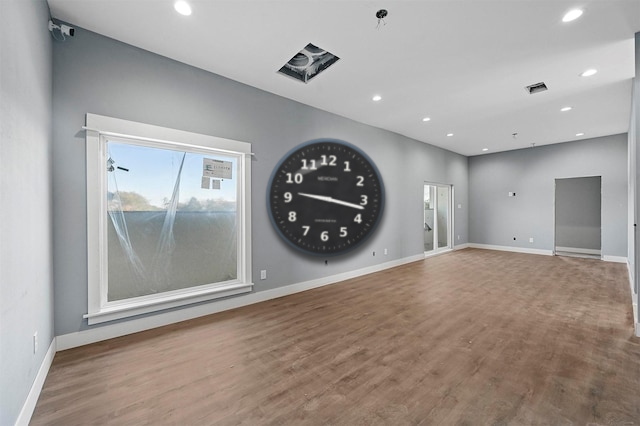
9:17
